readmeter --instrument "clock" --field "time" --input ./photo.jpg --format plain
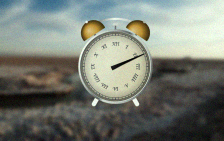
2:11
